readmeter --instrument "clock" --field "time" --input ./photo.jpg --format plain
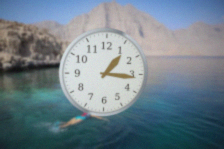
1:16
